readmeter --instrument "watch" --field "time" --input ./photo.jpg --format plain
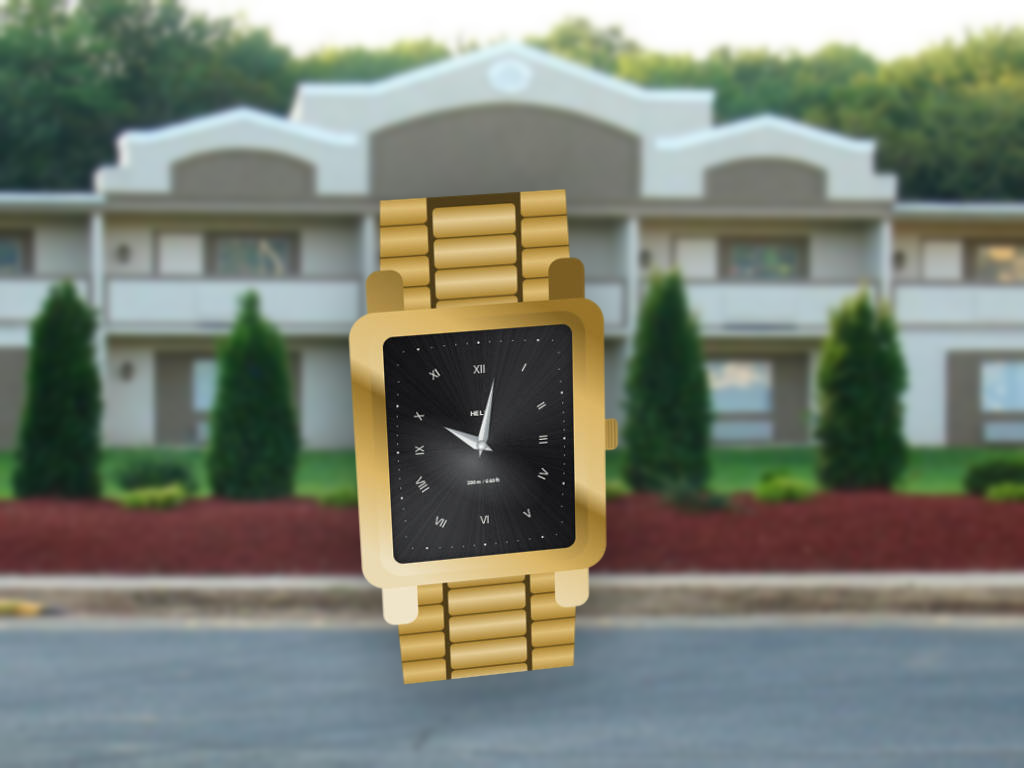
10:02
